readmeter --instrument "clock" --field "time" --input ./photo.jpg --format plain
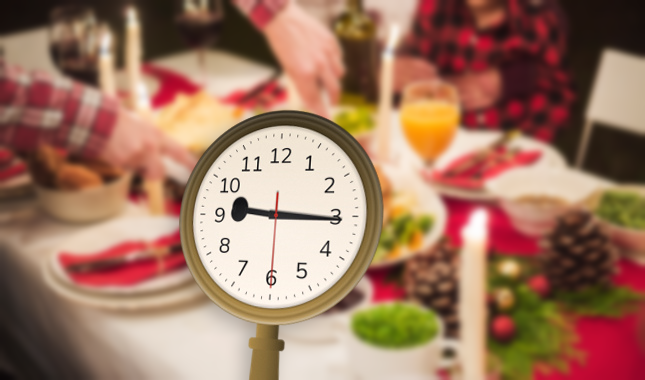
9:15:30
